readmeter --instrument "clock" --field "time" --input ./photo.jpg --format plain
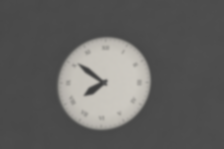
7:51
